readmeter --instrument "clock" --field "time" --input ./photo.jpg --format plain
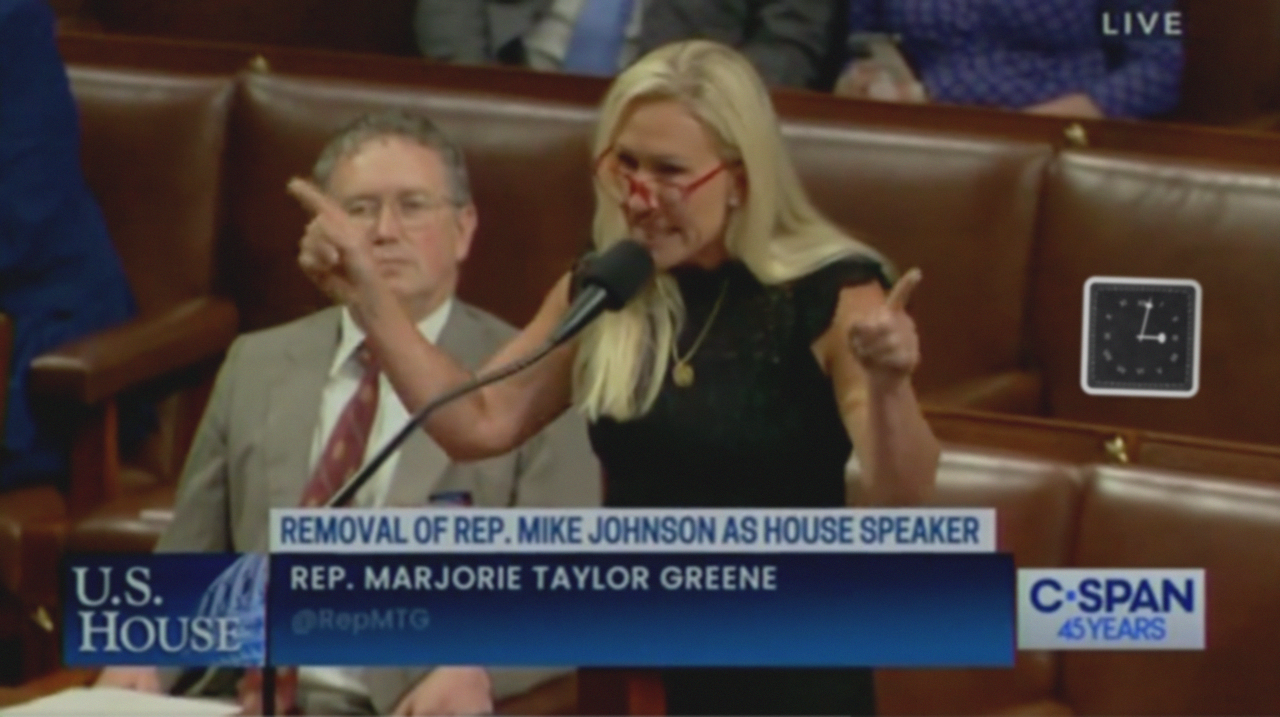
3:02
